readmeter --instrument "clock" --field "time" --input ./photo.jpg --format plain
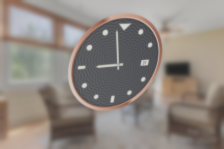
8:58
